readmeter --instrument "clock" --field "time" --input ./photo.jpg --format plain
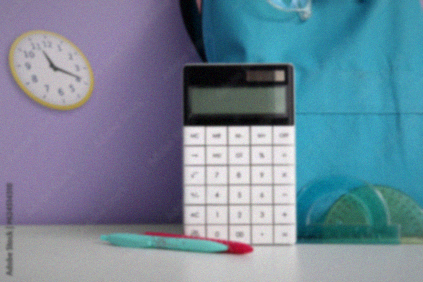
11:19
